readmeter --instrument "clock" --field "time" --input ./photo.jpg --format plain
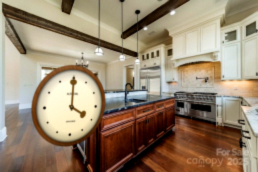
4:00
